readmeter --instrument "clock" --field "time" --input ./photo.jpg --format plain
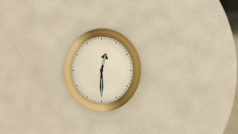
12:30
